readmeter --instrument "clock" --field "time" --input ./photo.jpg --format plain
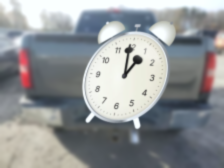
12:59
